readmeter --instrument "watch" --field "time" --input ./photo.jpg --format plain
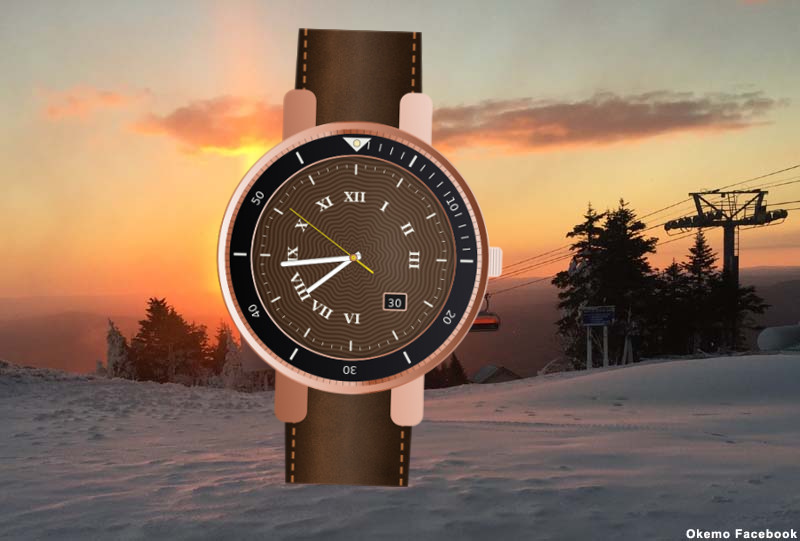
7:43:51
